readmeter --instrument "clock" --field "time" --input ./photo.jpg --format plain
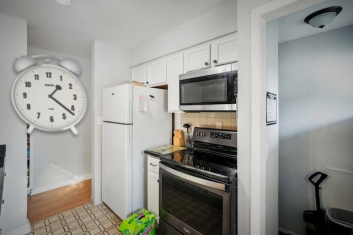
1:22
